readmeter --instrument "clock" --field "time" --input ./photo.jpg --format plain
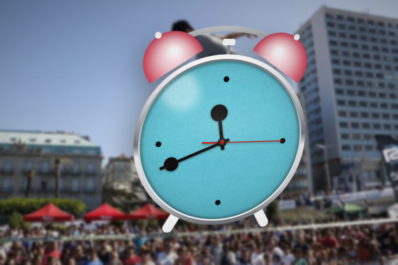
11:41:15
